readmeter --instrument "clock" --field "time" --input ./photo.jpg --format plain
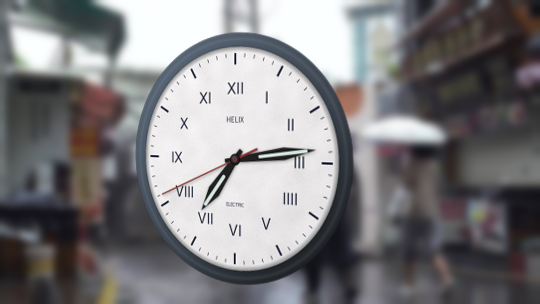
7:13:41
